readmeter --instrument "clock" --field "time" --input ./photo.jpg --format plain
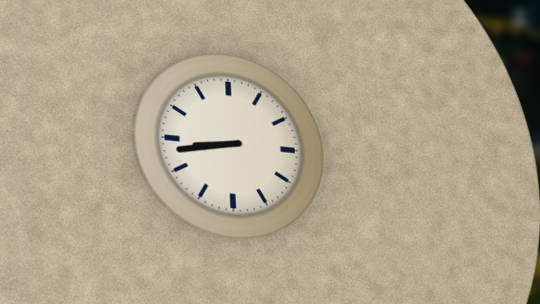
8:43
